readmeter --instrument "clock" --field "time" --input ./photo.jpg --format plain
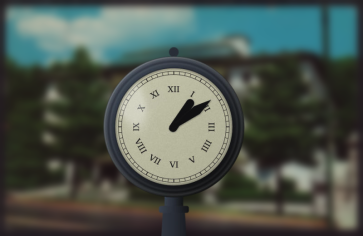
1:09
